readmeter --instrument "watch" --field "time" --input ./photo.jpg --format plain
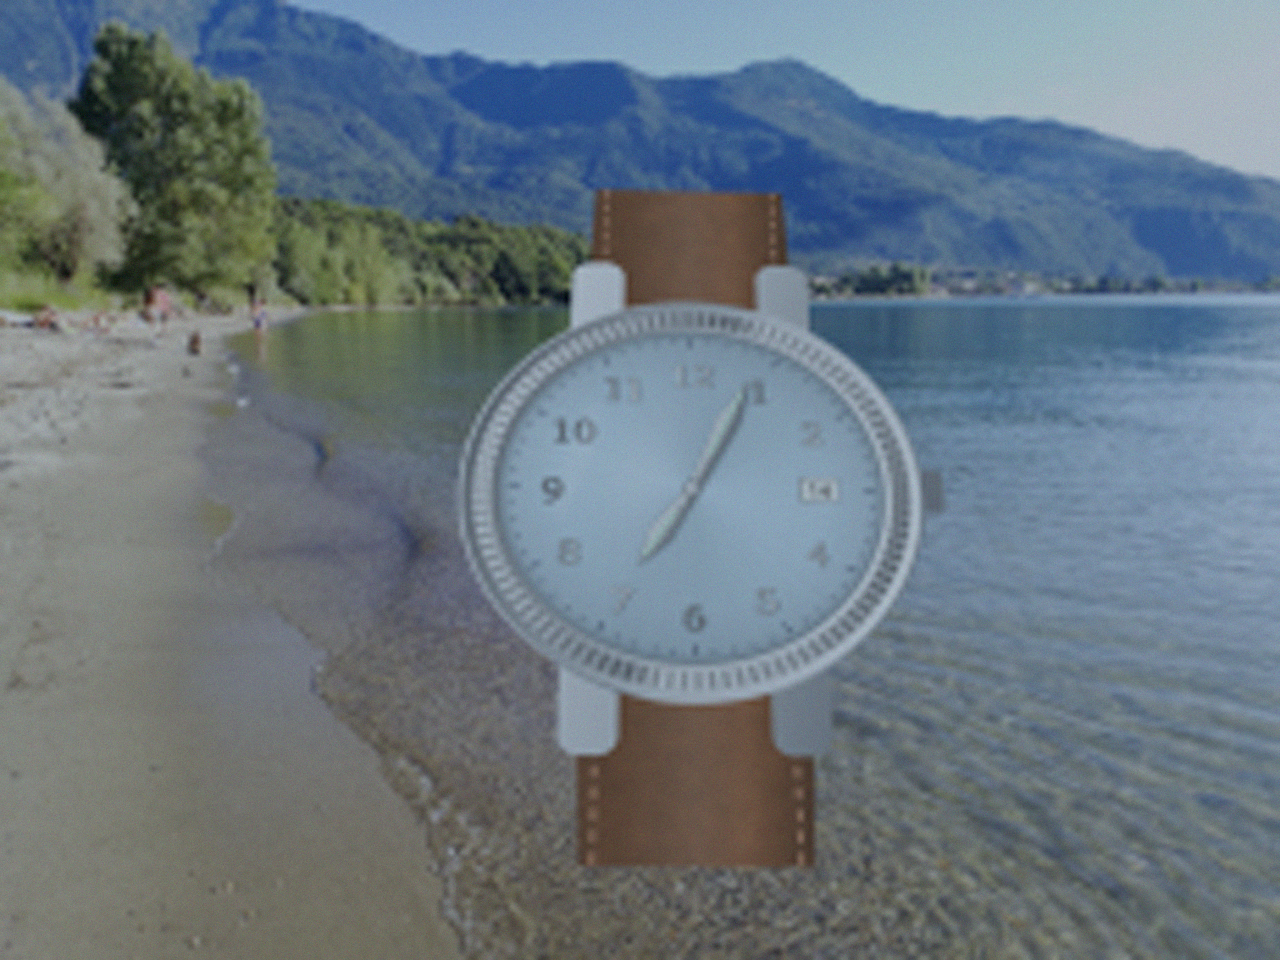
7:04
